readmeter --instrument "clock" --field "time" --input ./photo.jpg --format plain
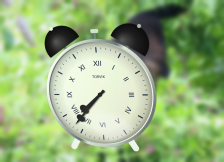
7:37
